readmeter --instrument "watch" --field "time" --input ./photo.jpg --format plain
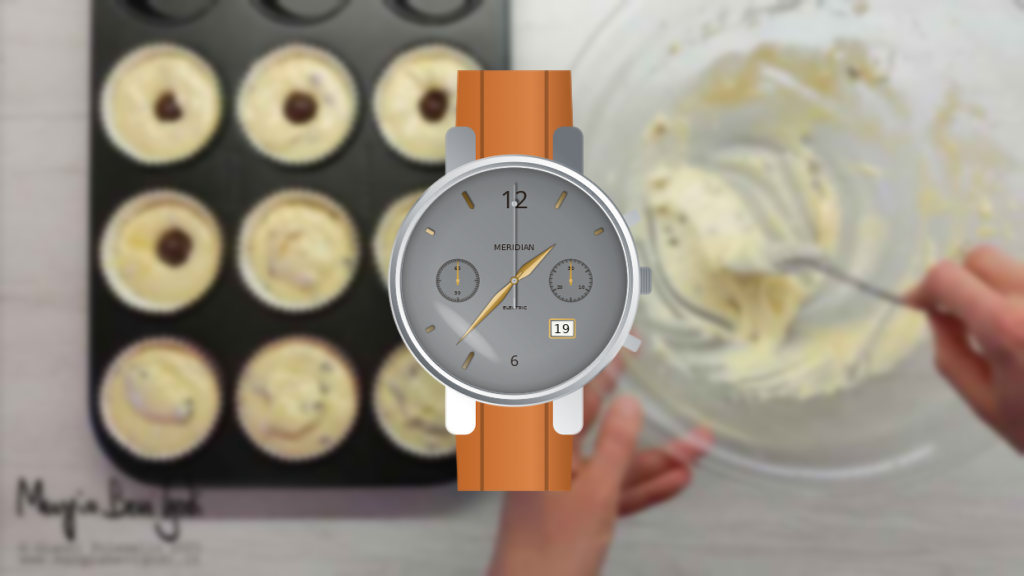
1:37
